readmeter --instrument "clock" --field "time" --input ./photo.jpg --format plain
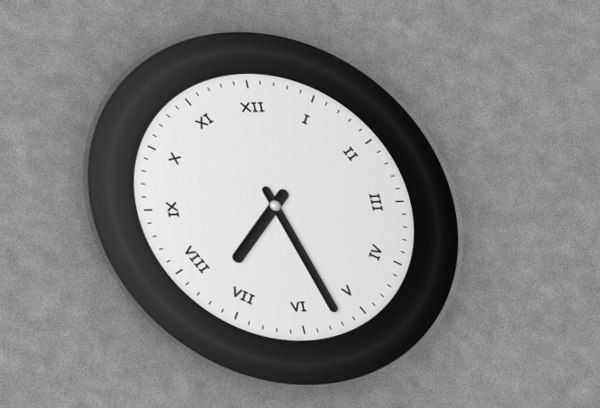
7:27
